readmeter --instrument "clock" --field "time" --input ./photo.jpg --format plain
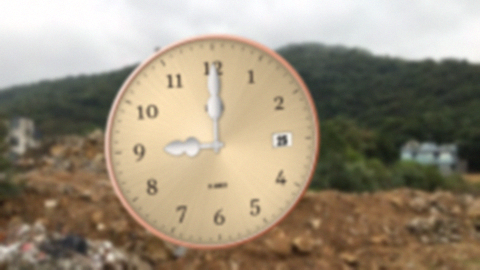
9:00
